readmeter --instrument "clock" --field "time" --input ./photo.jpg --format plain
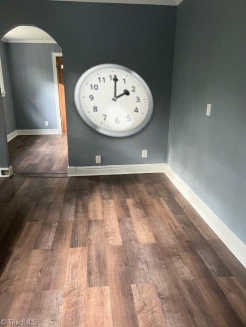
2:01
